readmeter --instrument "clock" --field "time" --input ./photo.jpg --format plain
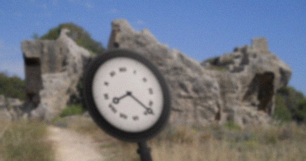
8:23
